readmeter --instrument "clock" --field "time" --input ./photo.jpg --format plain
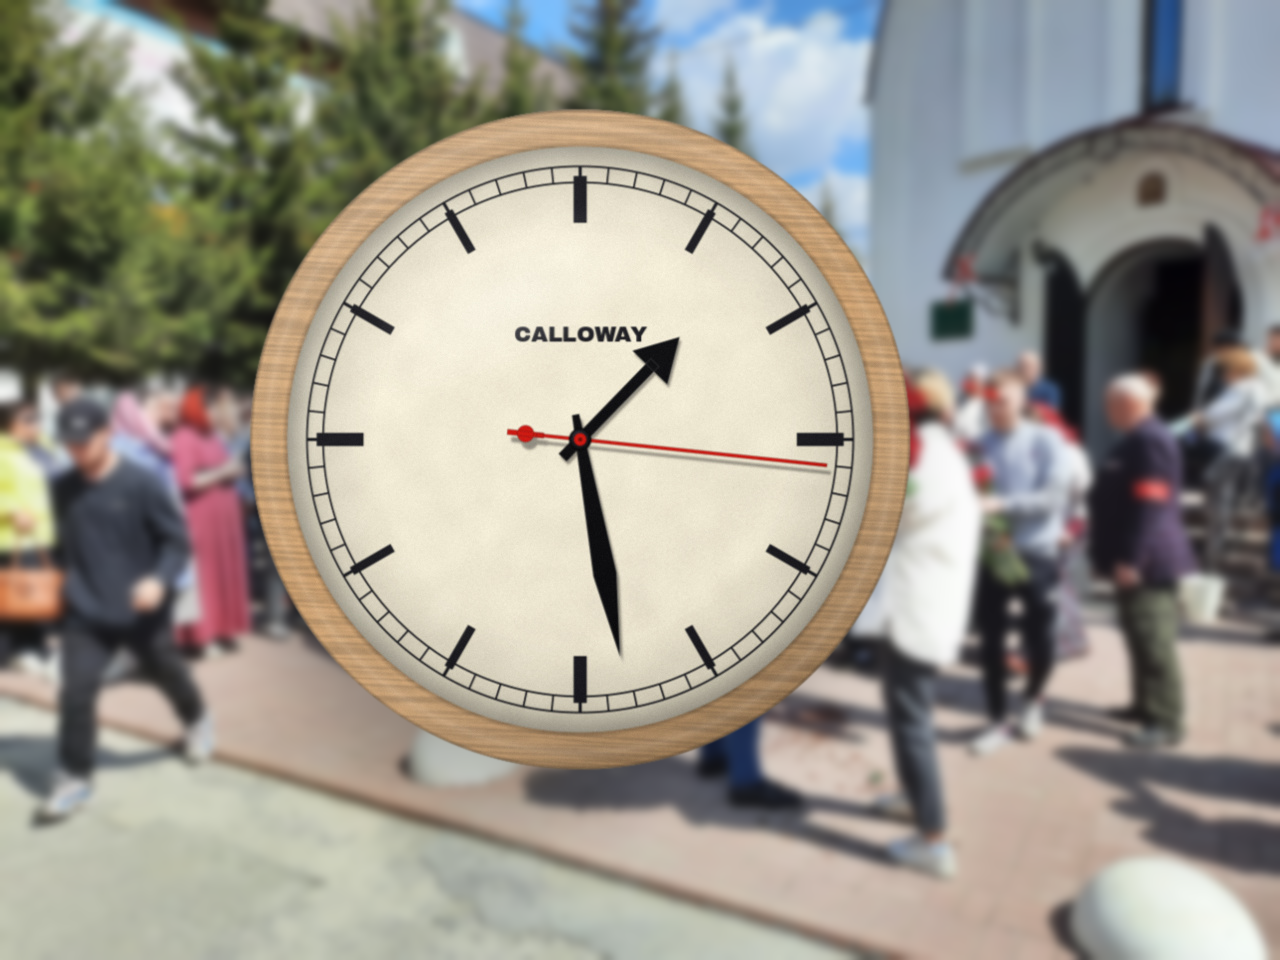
1:28:16
